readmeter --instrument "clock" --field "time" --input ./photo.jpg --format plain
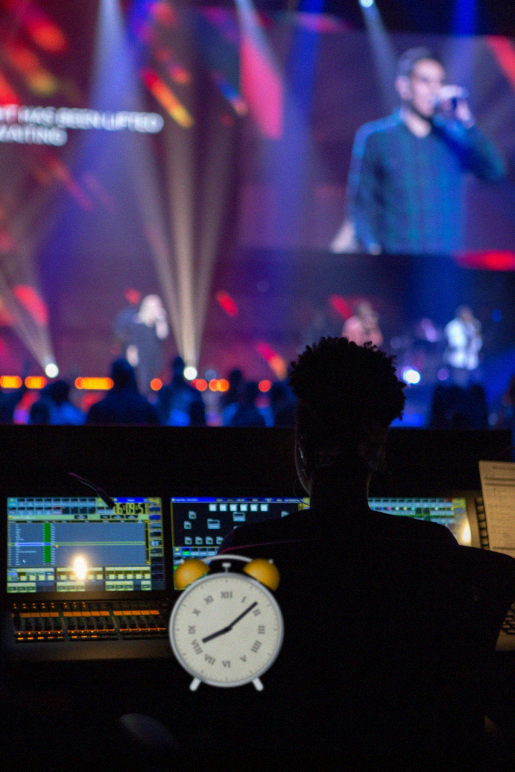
8:08
